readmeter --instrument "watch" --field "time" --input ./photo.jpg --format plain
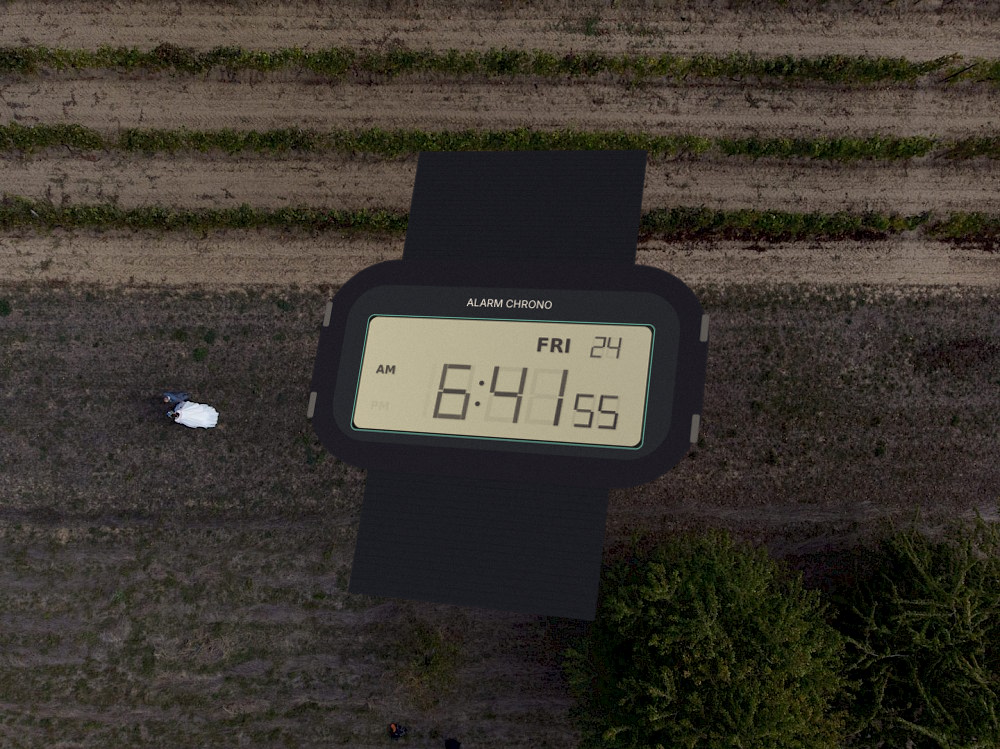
6:41:55
